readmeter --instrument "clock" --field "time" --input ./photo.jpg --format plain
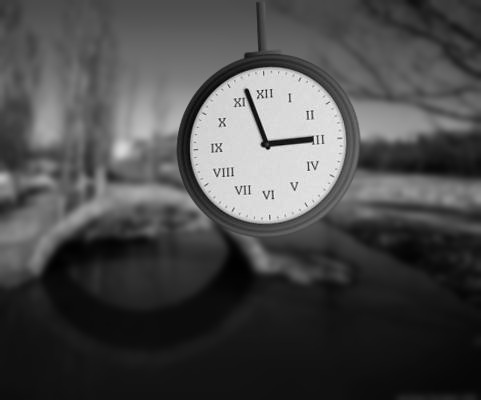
2:57
